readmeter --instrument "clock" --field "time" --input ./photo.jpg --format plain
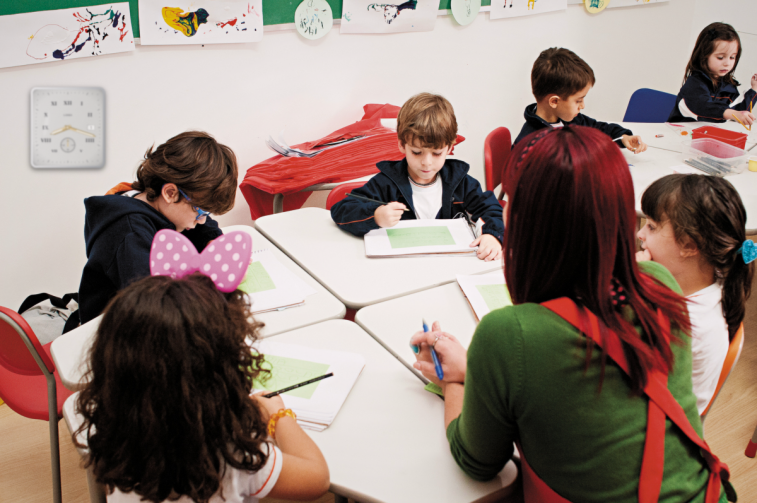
8:18
